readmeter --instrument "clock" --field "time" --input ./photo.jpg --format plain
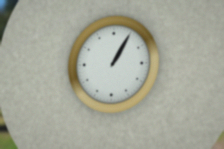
1:05
